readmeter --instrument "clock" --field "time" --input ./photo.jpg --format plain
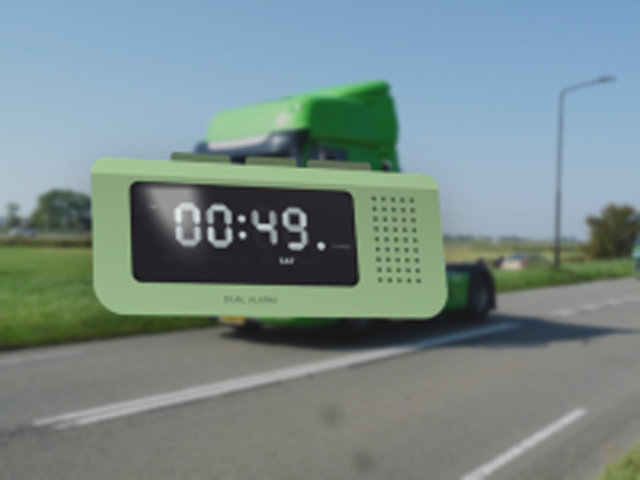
0:49
